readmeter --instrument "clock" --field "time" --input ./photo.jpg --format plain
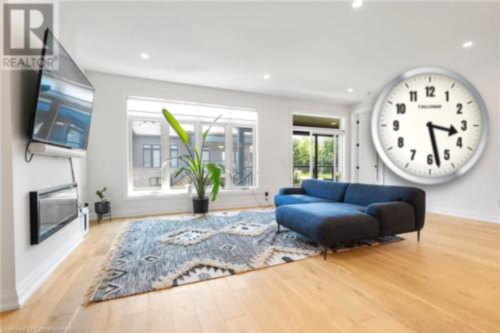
3:28
